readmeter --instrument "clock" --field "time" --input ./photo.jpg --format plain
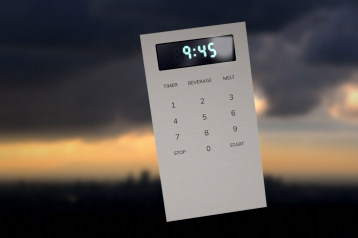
9:45
